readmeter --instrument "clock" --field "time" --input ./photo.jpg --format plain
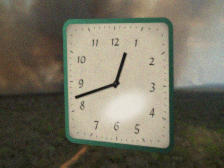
12:42
